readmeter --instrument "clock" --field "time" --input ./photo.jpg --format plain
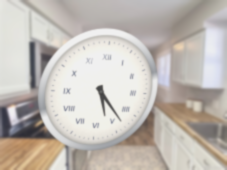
5:23
